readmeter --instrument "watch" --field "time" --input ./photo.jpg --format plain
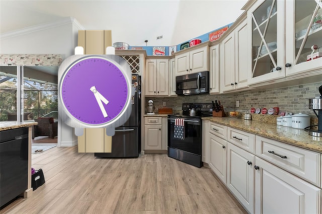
4:26
